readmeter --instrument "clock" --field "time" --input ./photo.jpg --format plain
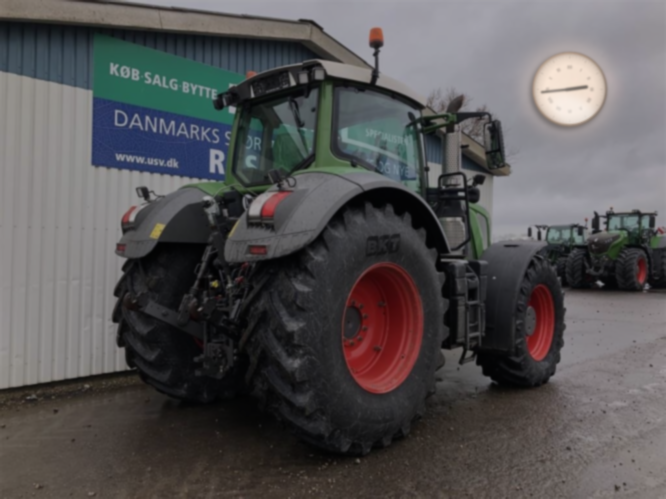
2:44
